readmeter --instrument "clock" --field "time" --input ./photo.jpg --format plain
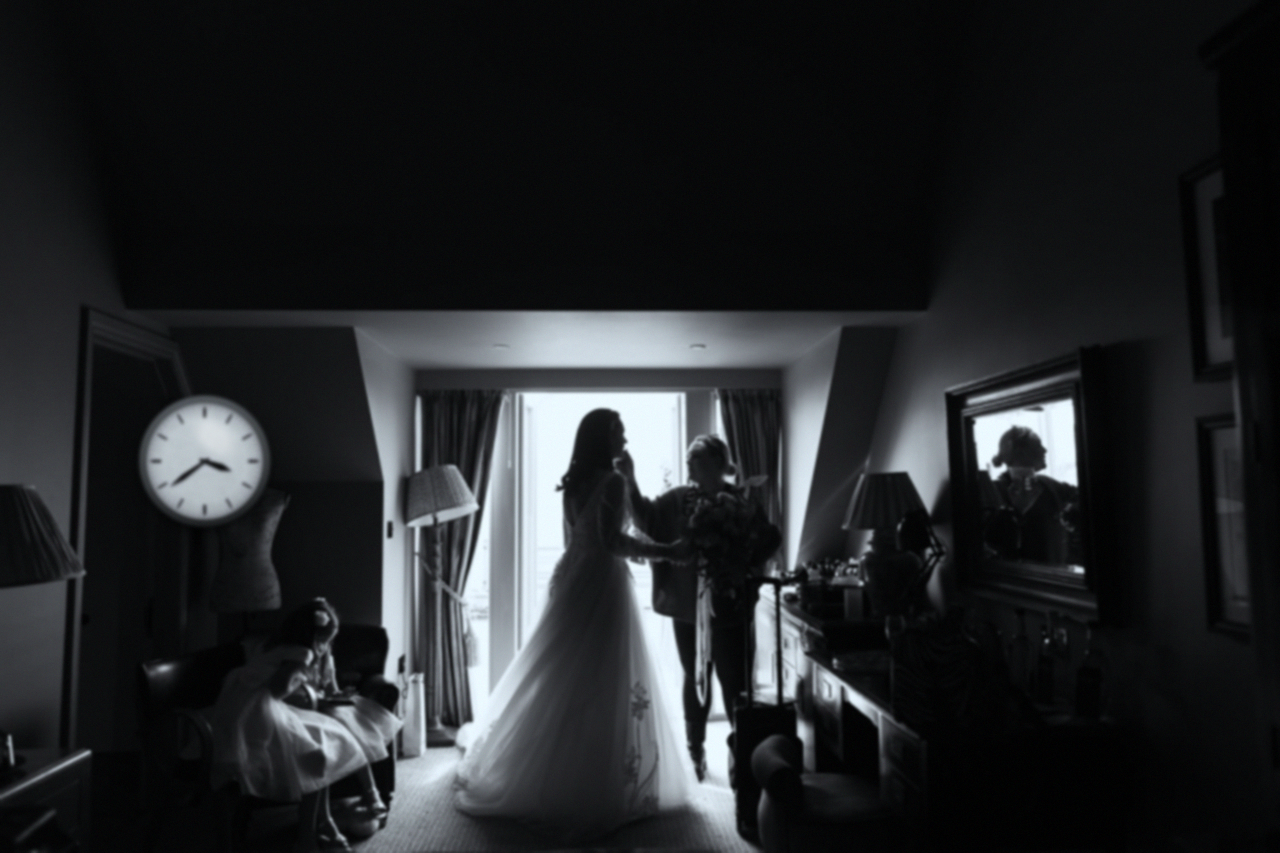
3:39
